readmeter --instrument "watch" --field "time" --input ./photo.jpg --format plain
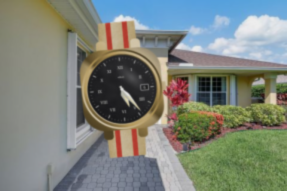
5:24
